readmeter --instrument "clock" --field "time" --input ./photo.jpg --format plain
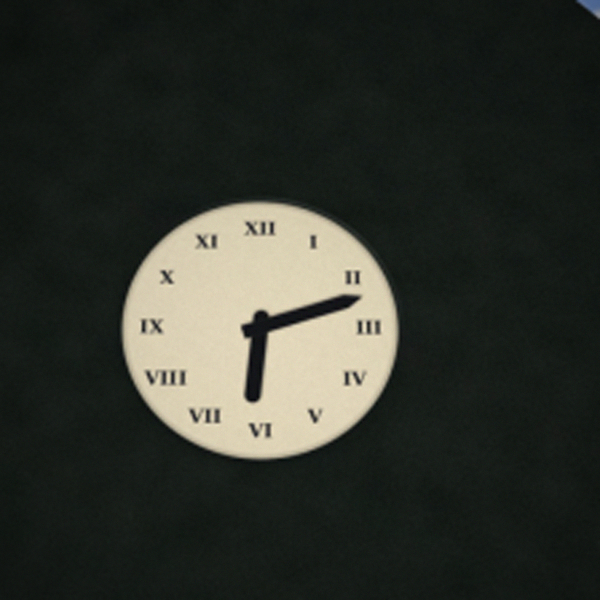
6:12
